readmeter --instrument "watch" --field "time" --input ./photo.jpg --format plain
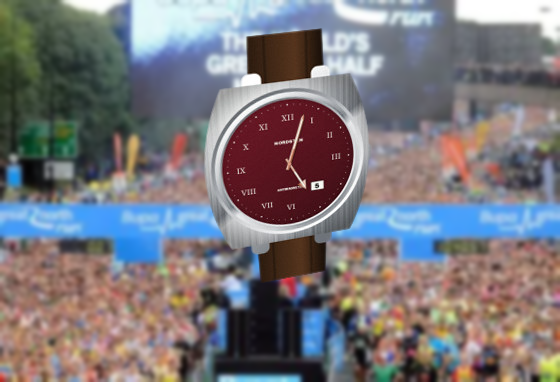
5:03
